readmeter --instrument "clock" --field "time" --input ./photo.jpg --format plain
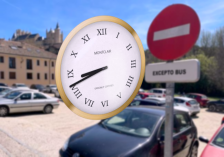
8:42
